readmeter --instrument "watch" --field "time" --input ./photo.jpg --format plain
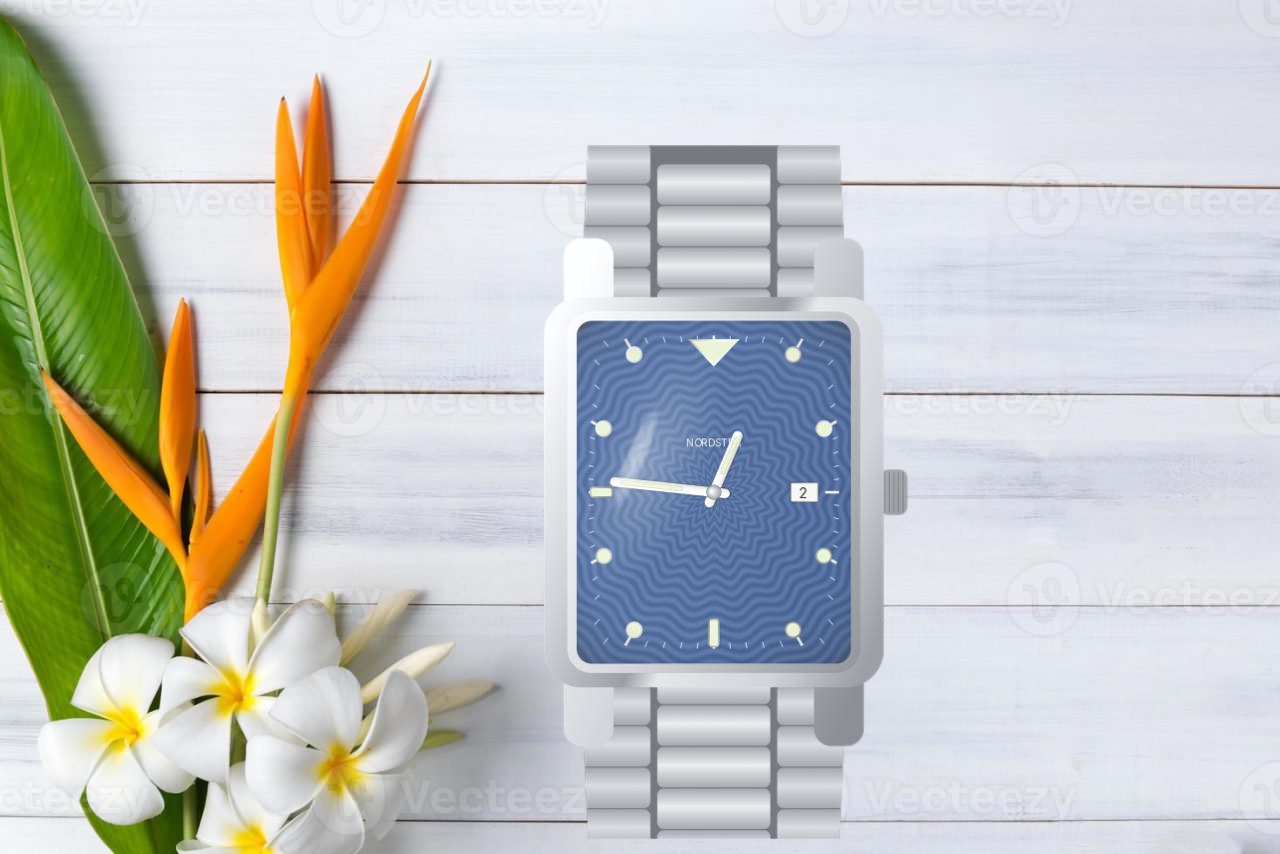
12:46
